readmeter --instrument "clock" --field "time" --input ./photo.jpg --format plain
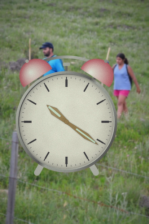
10:21
